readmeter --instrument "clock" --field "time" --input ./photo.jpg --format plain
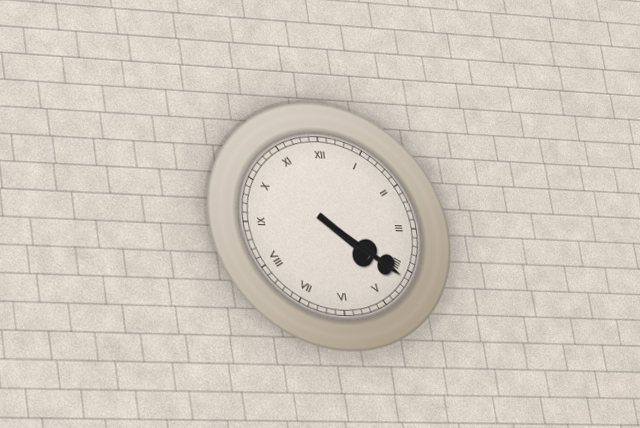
4:21
